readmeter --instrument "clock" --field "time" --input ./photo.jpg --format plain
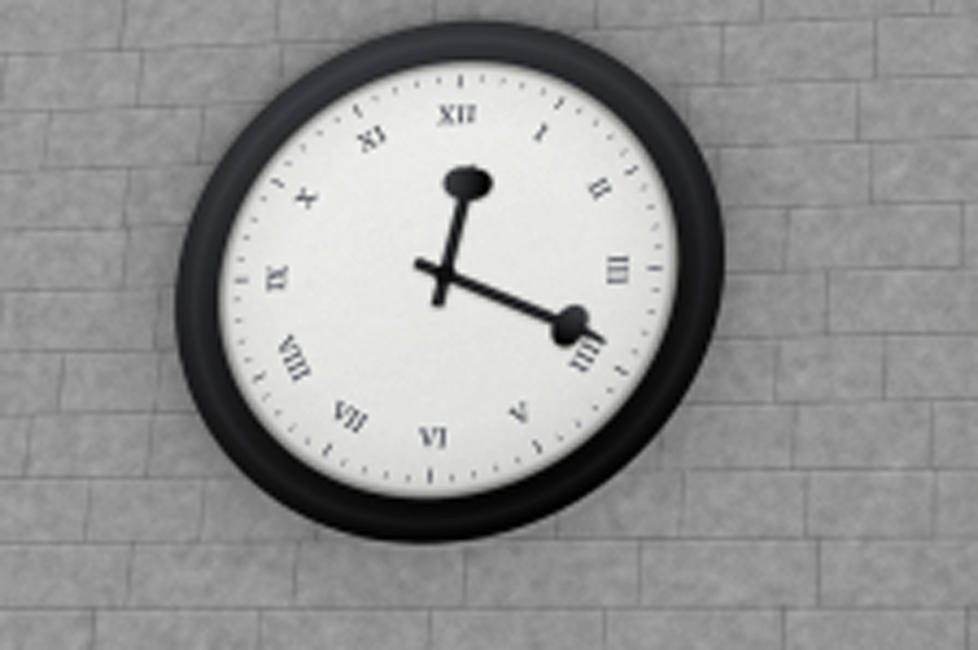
12:19
